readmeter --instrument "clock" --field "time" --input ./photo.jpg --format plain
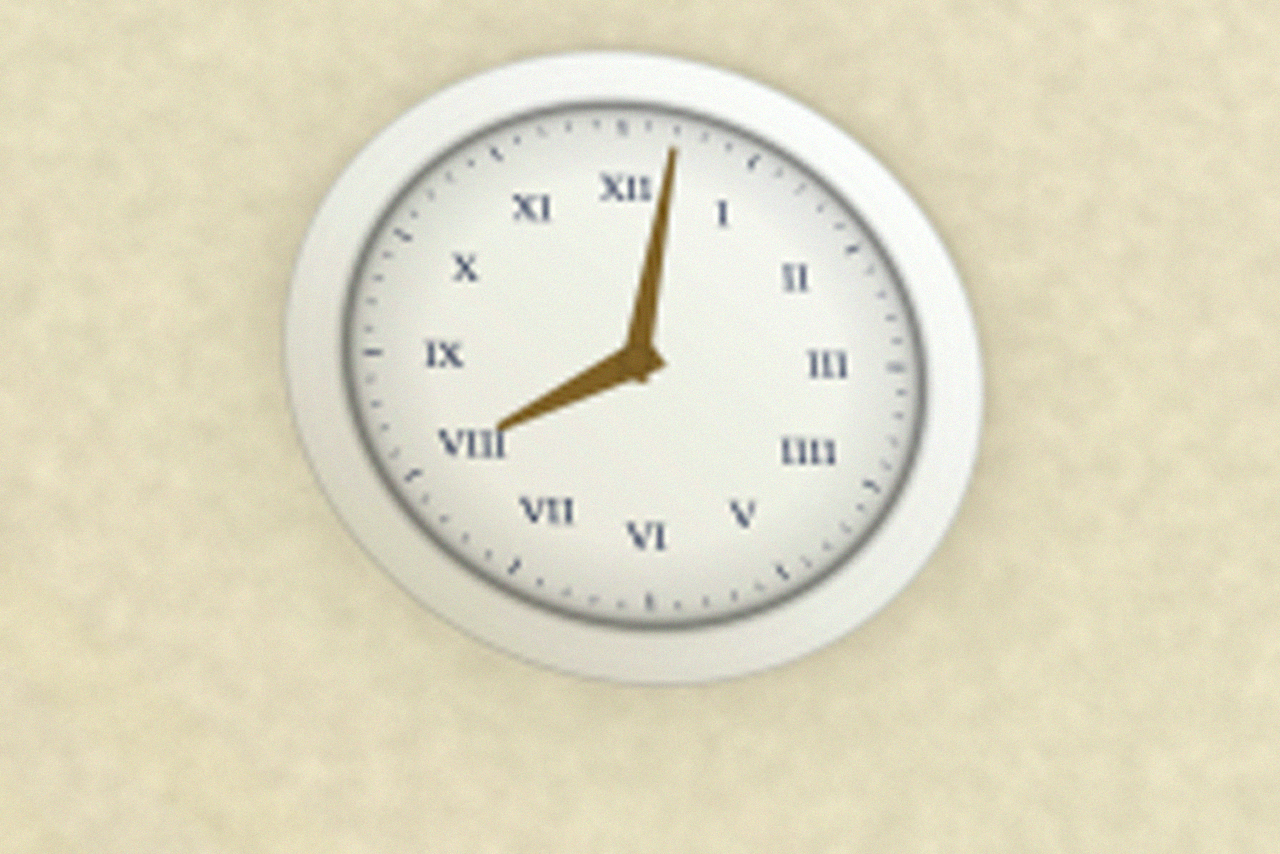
8:02
